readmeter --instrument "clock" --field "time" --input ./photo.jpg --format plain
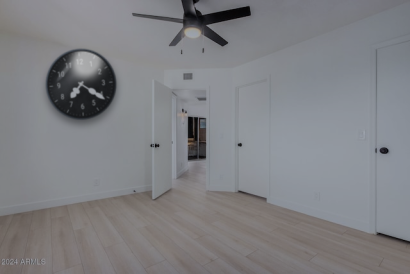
7:21
